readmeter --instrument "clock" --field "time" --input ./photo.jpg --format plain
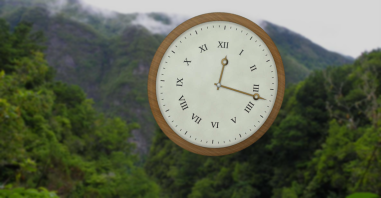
12:17
